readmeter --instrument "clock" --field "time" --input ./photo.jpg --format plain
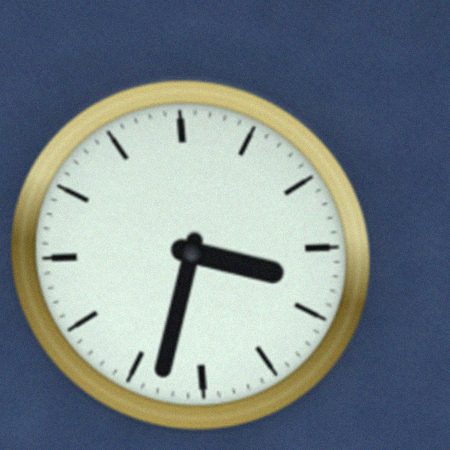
3:33
